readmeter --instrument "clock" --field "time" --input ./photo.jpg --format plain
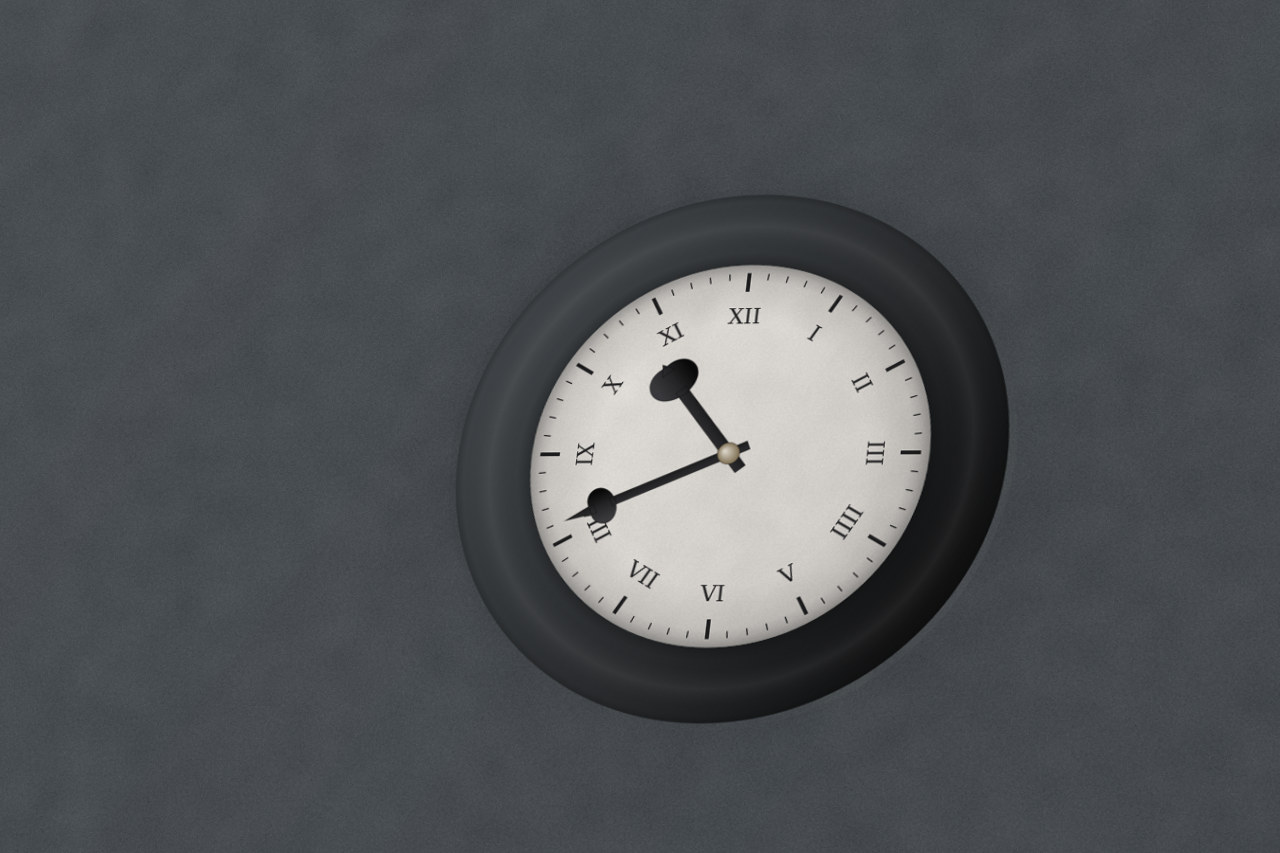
10:41
